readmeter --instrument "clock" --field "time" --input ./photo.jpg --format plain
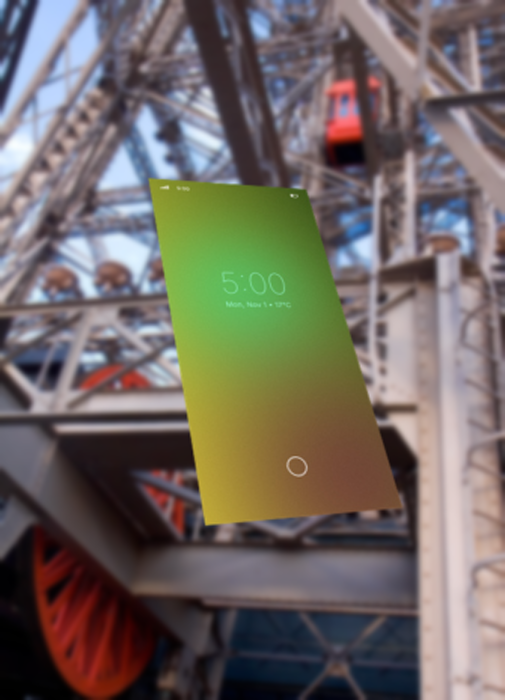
5:00
